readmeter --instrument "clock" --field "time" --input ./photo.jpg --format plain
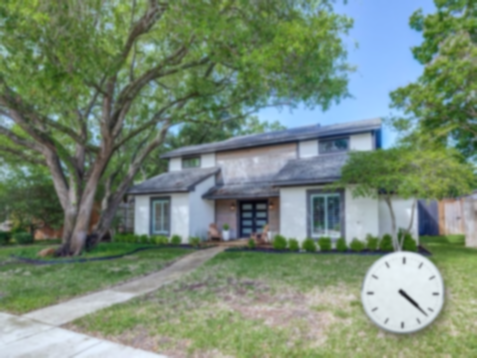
4:22
